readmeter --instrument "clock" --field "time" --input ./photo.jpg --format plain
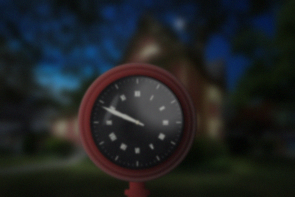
9:49
